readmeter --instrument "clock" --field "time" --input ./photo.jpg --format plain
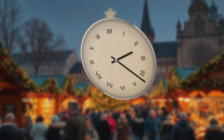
2:22
